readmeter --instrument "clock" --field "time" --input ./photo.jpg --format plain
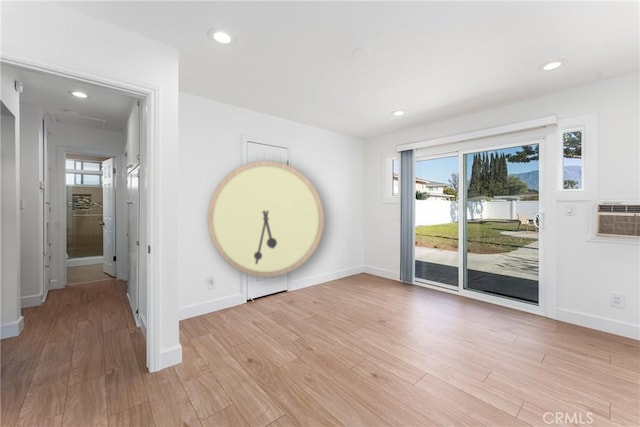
5:32
